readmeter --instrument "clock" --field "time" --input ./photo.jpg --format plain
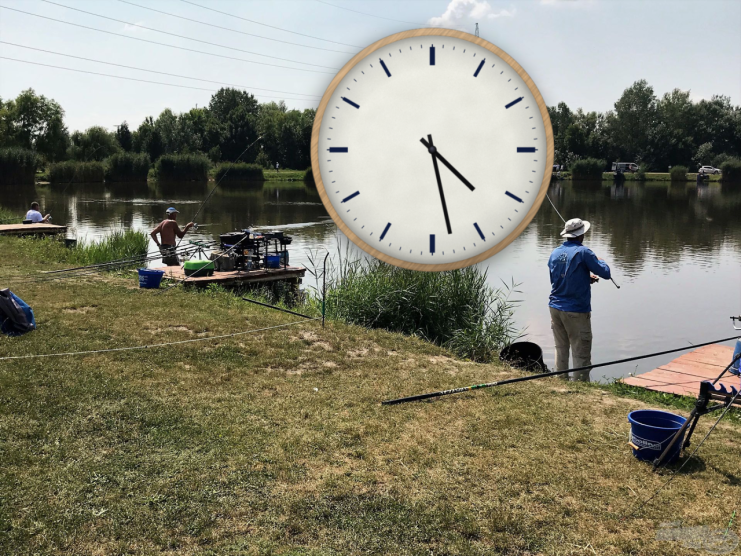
4:28
